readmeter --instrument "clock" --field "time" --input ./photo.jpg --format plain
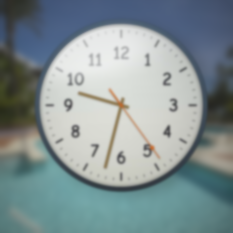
9:32:24
